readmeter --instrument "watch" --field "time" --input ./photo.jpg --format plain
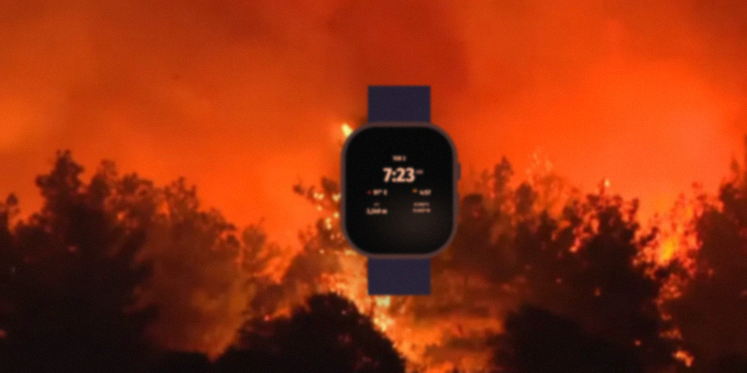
7:23
